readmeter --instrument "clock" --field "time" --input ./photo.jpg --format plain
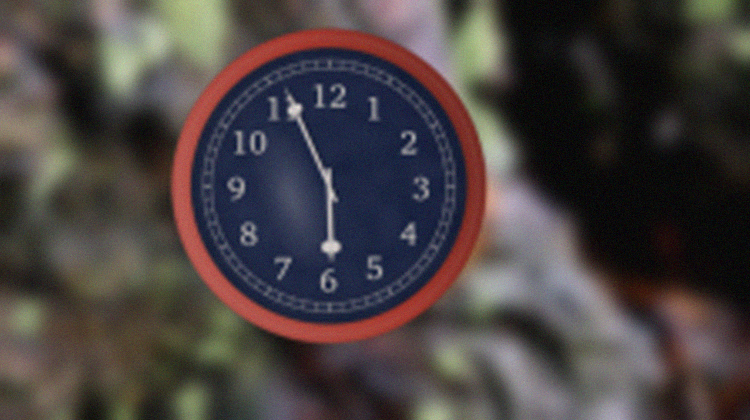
5:56
